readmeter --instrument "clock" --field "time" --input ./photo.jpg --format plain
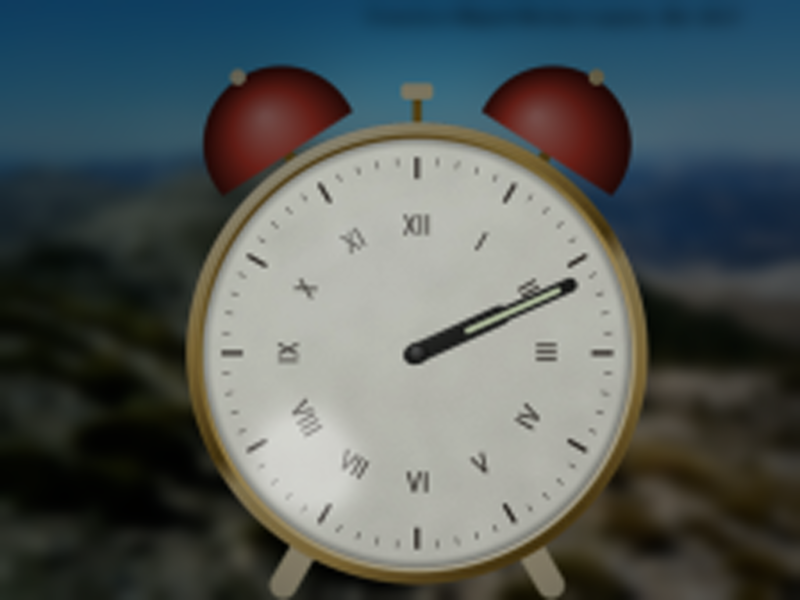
2:11
